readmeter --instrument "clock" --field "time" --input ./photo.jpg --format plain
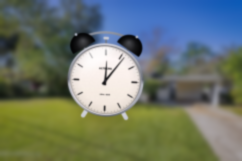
12:06
